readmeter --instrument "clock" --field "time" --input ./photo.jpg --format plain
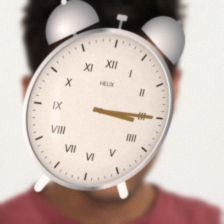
3:15
